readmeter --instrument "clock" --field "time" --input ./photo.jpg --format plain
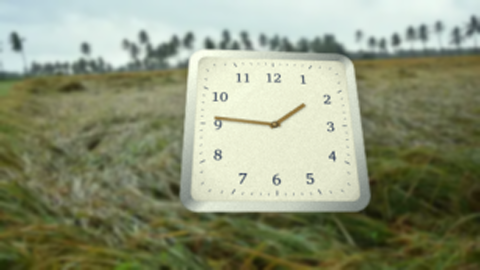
1:46
